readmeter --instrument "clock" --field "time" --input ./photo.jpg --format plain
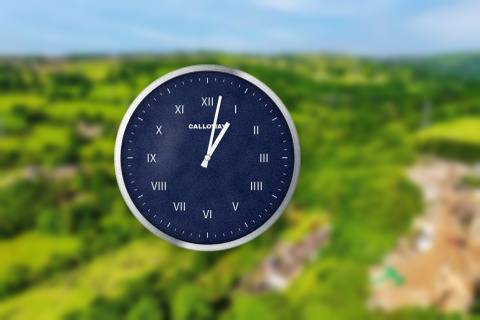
1:02
